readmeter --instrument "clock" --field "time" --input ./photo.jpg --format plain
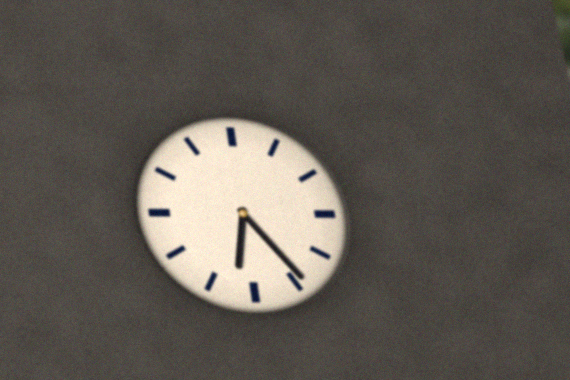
6:24
